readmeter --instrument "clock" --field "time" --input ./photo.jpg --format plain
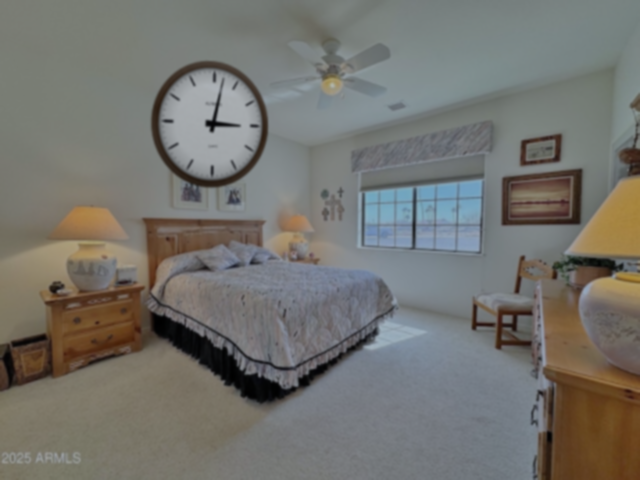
3:02
